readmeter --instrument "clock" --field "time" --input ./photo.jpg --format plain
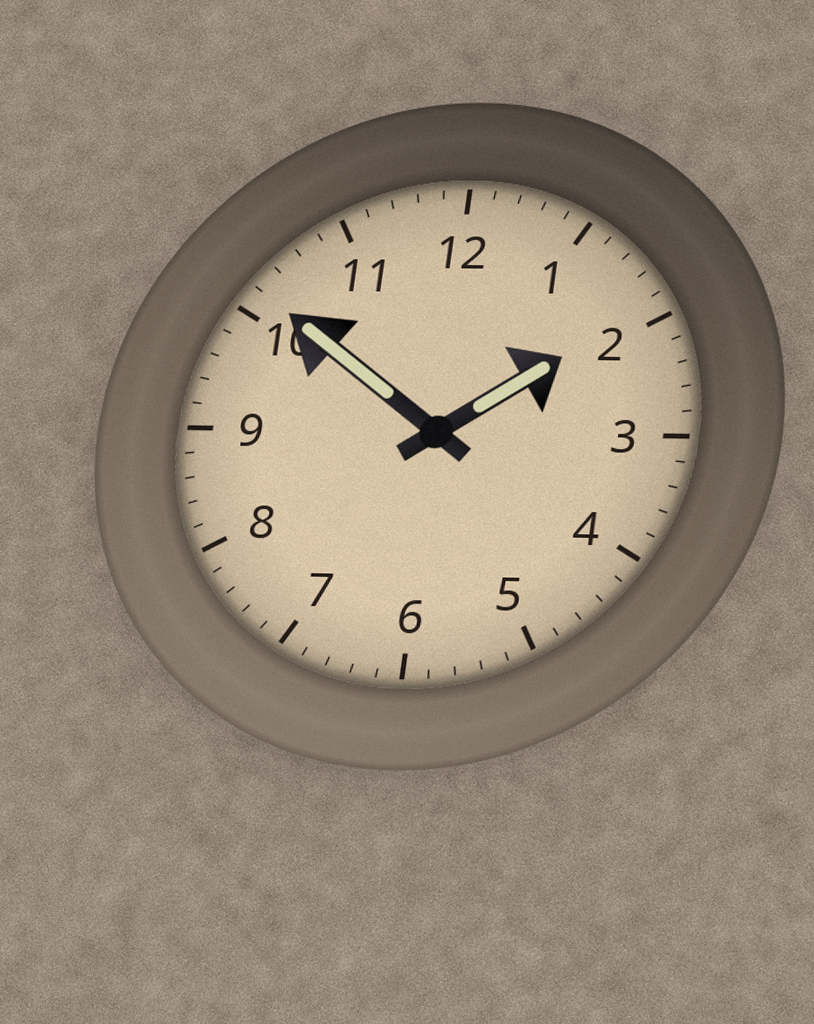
1:51
